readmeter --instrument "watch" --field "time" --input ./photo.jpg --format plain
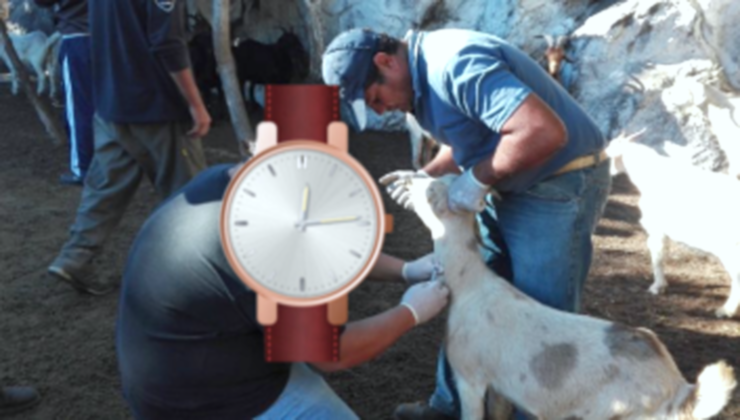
12:14
